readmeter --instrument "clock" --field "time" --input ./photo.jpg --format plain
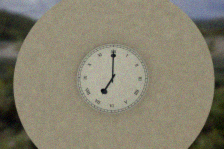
7:00
